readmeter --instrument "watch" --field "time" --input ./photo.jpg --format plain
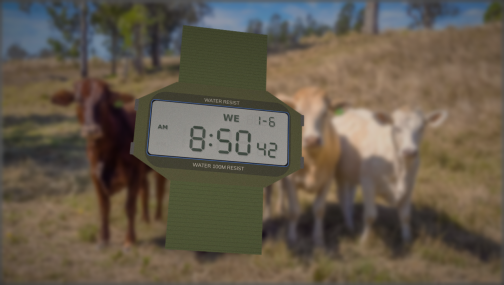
8:50:42
